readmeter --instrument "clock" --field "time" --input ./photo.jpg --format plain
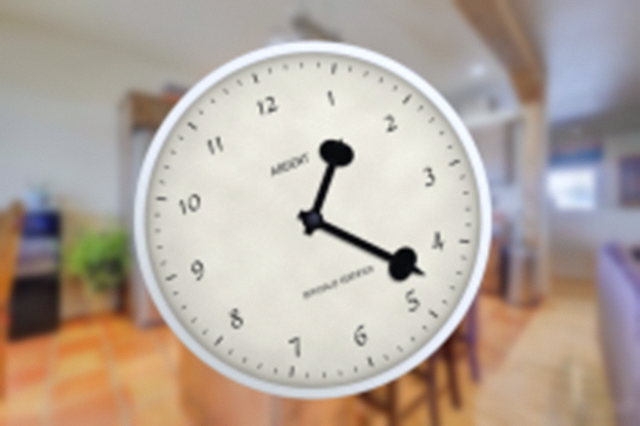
1:23
